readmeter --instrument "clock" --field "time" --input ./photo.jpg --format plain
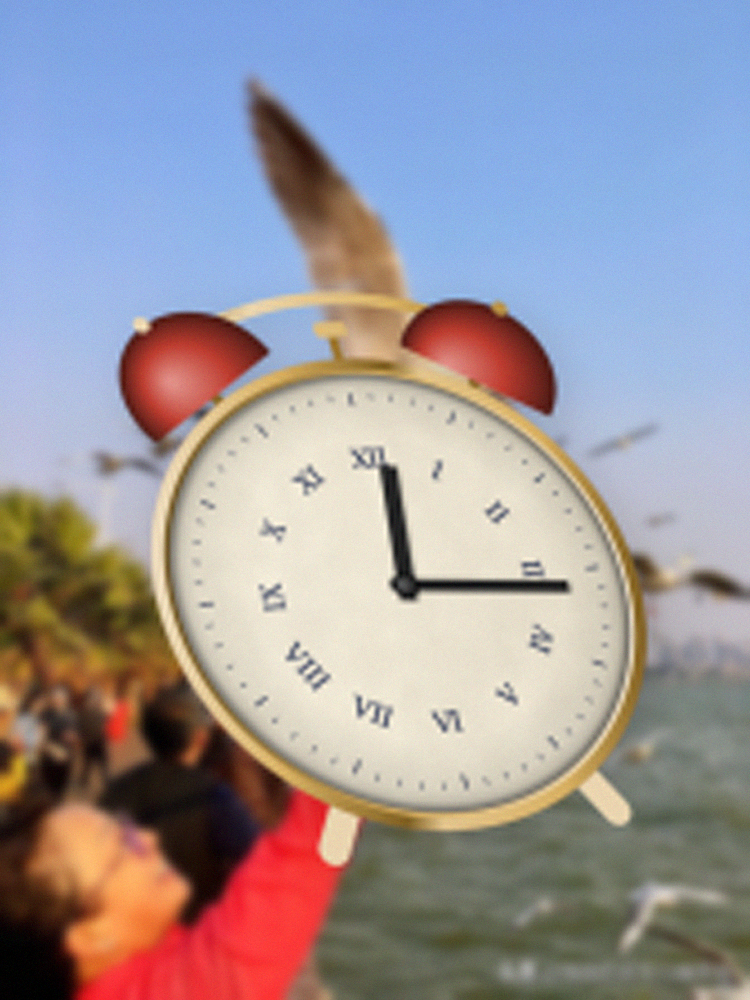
12:16
